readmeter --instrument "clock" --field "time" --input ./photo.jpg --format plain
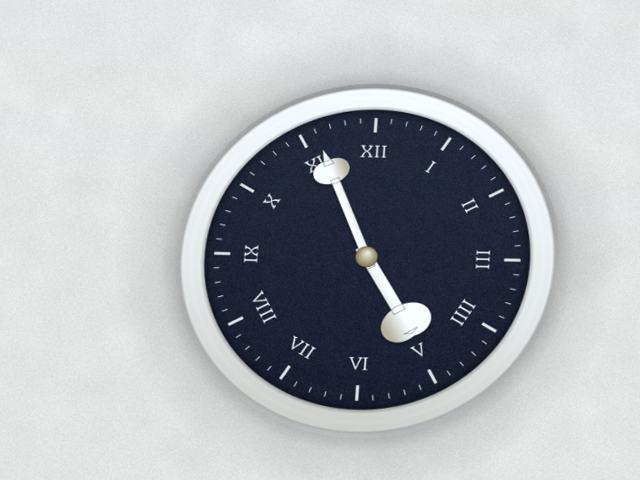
4:56
